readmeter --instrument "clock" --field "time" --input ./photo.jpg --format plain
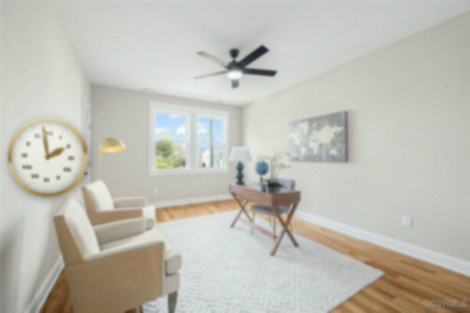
1:58
